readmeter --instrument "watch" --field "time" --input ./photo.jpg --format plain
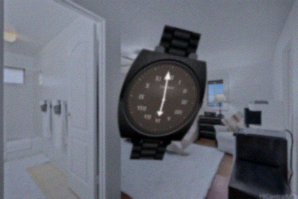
5:59
